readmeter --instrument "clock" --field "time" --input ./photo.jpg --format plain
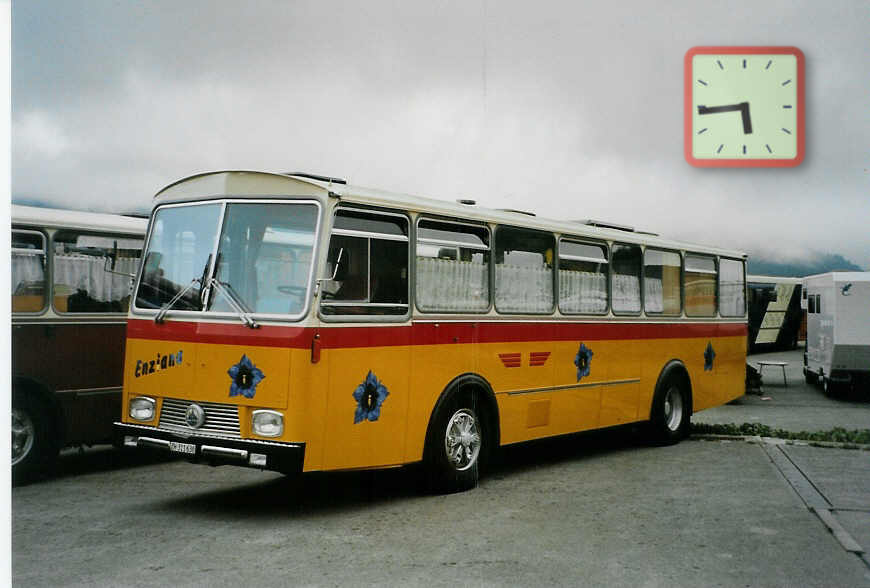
5:44
